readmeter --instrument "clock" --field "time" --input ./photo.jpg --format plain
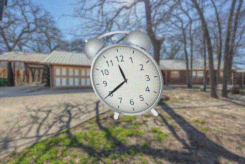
11:40
